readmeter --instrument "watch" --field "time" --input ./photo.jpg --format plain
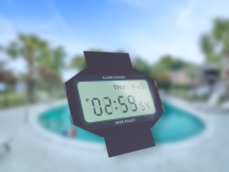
2:59:54
